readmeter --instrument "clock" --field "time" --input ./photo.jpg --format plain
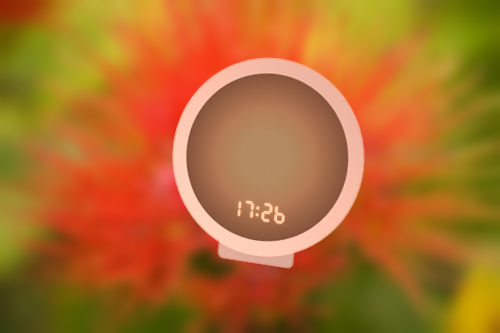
17:26
